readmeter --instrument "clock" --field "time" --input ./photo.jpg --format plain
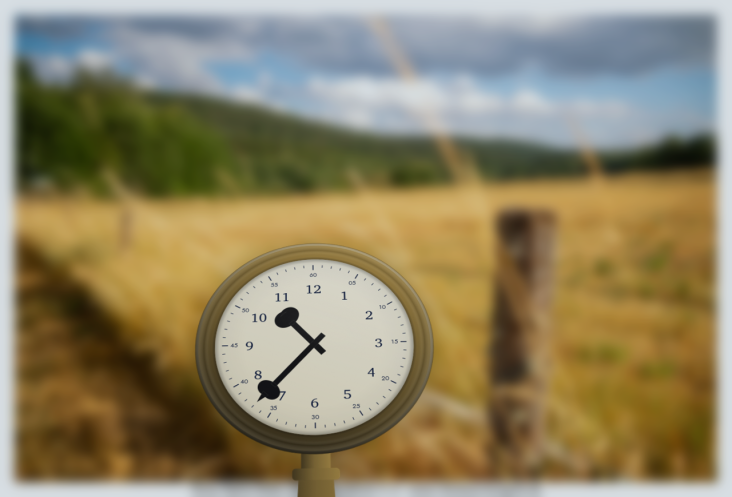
10:37
